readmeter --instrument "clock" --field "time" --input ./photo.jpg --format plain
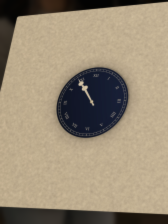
10:54
